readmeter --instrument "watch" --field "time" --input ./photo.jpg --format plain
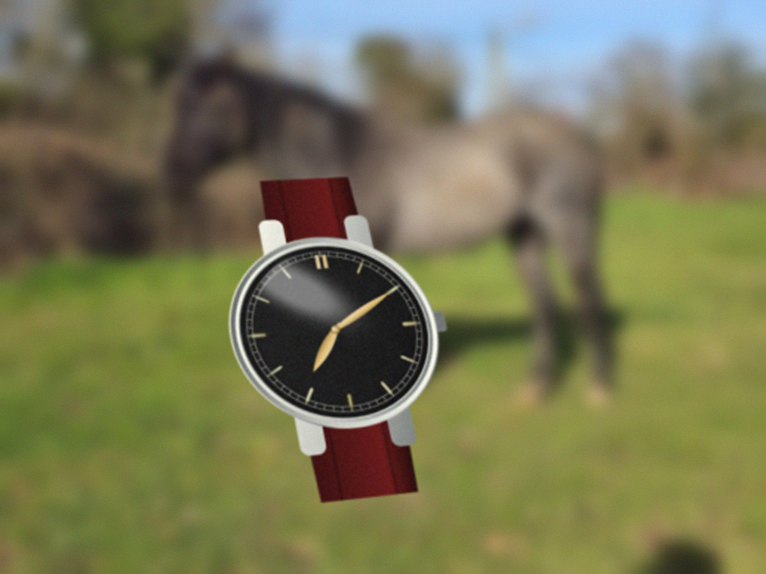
7:10
